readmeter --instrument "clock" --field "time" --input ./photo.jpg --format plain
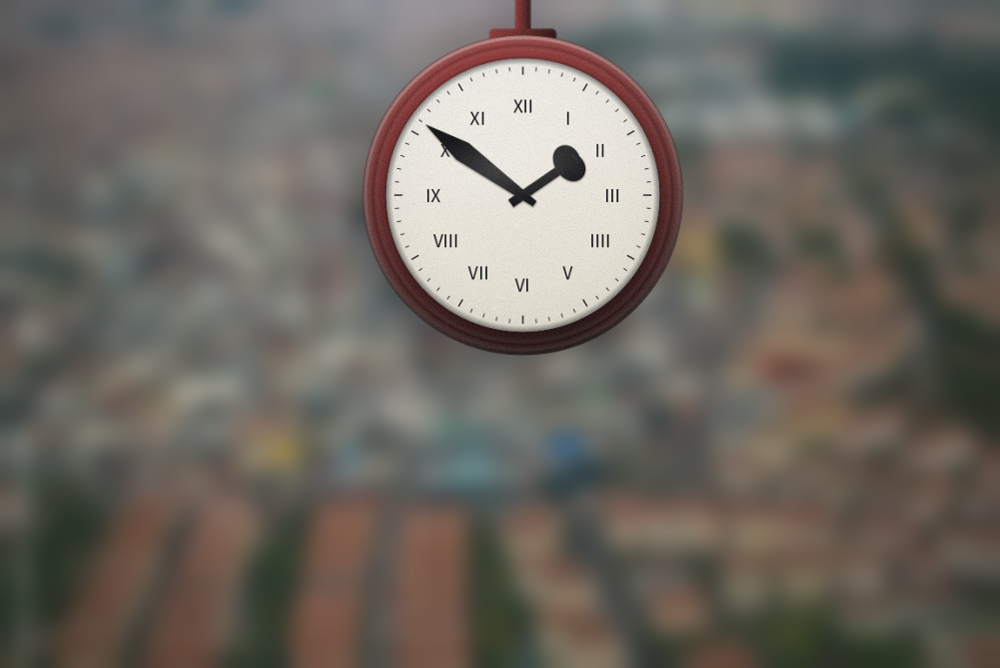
1:51
